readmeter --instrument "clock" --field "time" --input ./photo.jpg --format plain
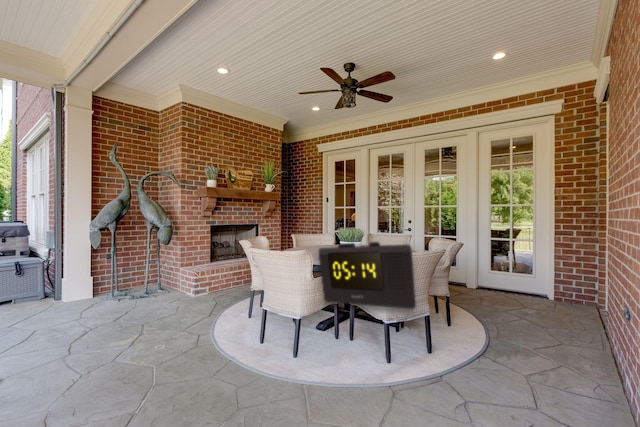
5:14
